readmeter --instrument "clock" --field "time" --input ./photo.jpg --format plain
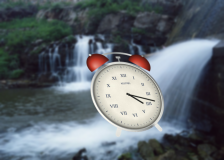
4:18
